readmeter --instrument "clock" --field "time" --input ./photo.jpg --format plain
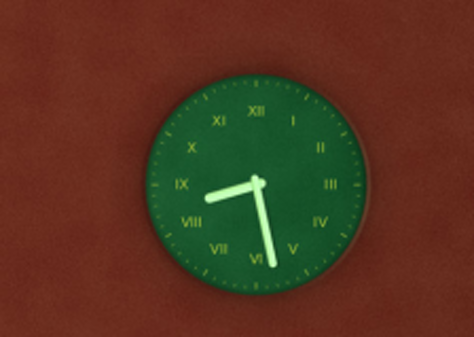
8:28
